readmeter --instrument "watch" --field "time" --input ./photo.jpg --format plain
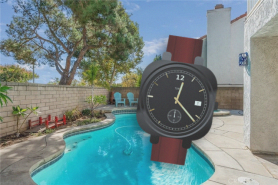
12:22
